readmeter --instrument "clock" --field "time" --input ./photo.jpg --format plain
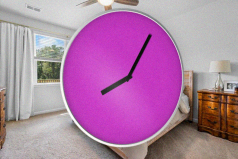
8:05
